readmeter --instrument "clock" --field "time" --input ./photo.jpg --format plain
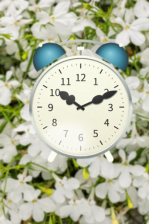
10:11
